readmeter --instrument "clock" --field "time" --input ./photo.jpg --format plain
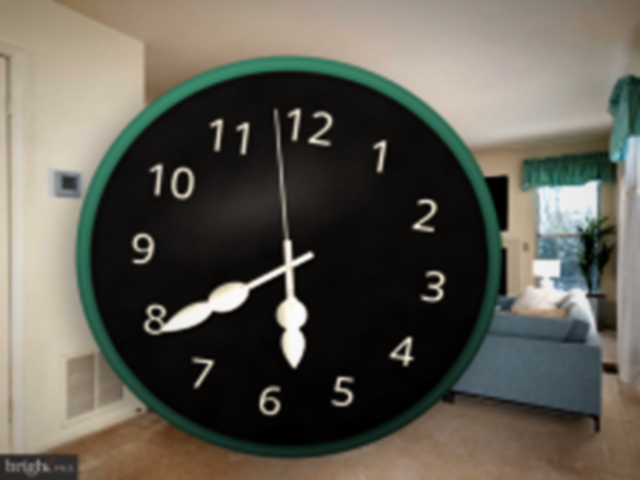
5:38:58
